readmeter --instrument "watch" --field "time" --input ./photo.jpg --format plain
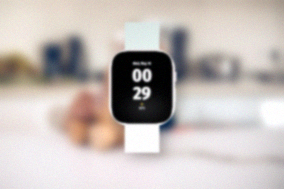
0:29
